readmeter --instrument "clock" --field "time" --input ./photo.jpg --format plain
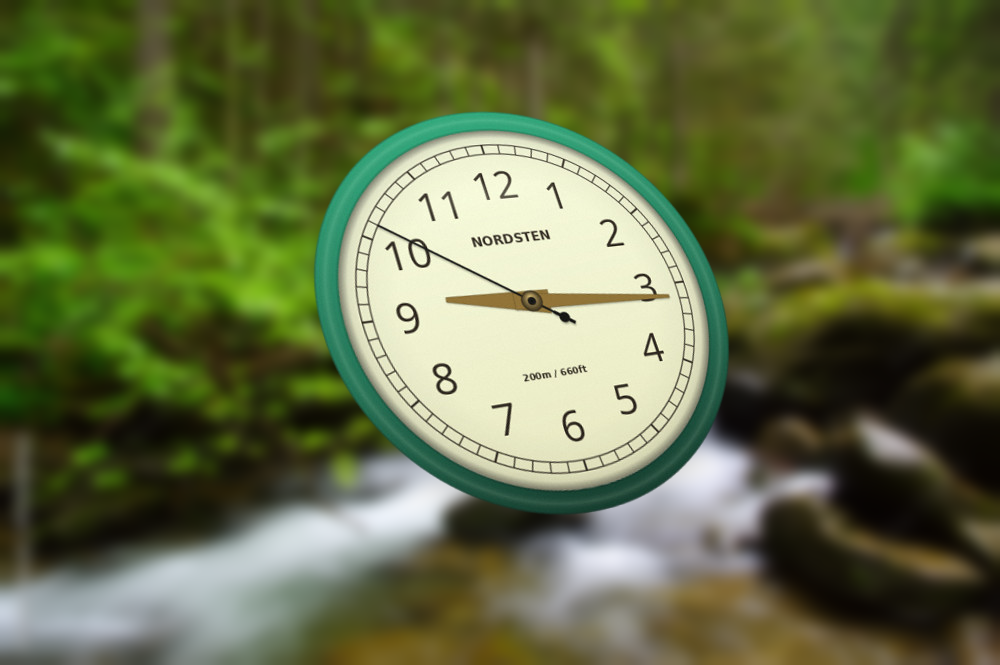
9:15:51
